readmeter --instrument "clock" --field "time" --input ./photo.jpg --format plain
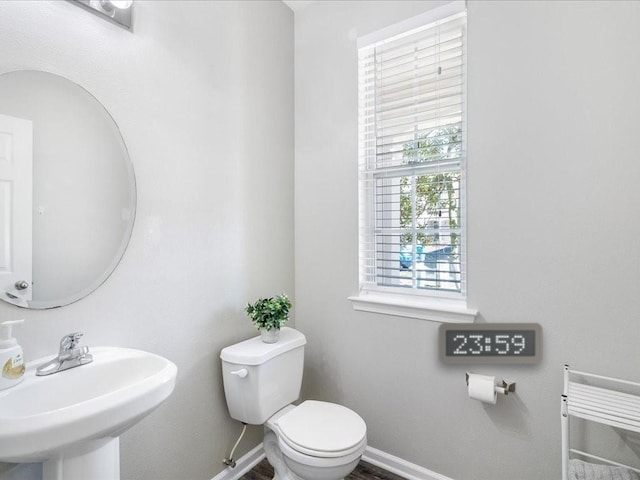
23:59
